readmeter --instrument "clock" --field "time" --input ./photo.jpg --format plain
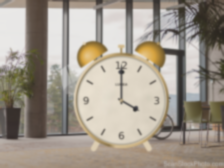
4:00
